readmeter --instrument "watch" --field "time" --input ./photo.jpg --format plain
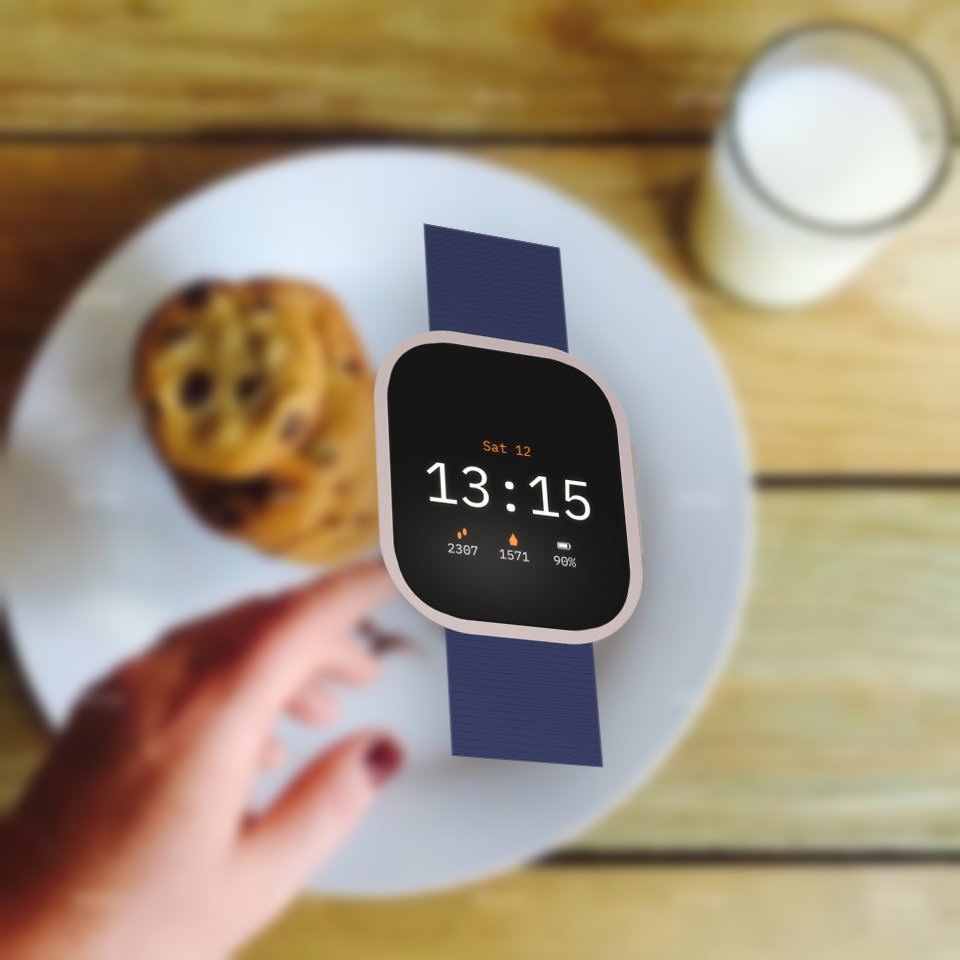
13:15
